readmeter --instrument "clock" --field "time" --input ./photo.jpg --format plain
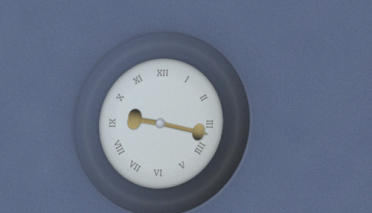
9:17
